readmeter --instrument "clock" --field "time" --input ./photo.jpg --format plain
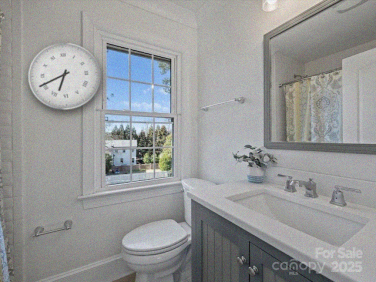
6:41
